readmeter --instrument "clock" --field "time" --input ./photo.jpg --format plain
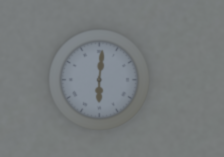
6:01
